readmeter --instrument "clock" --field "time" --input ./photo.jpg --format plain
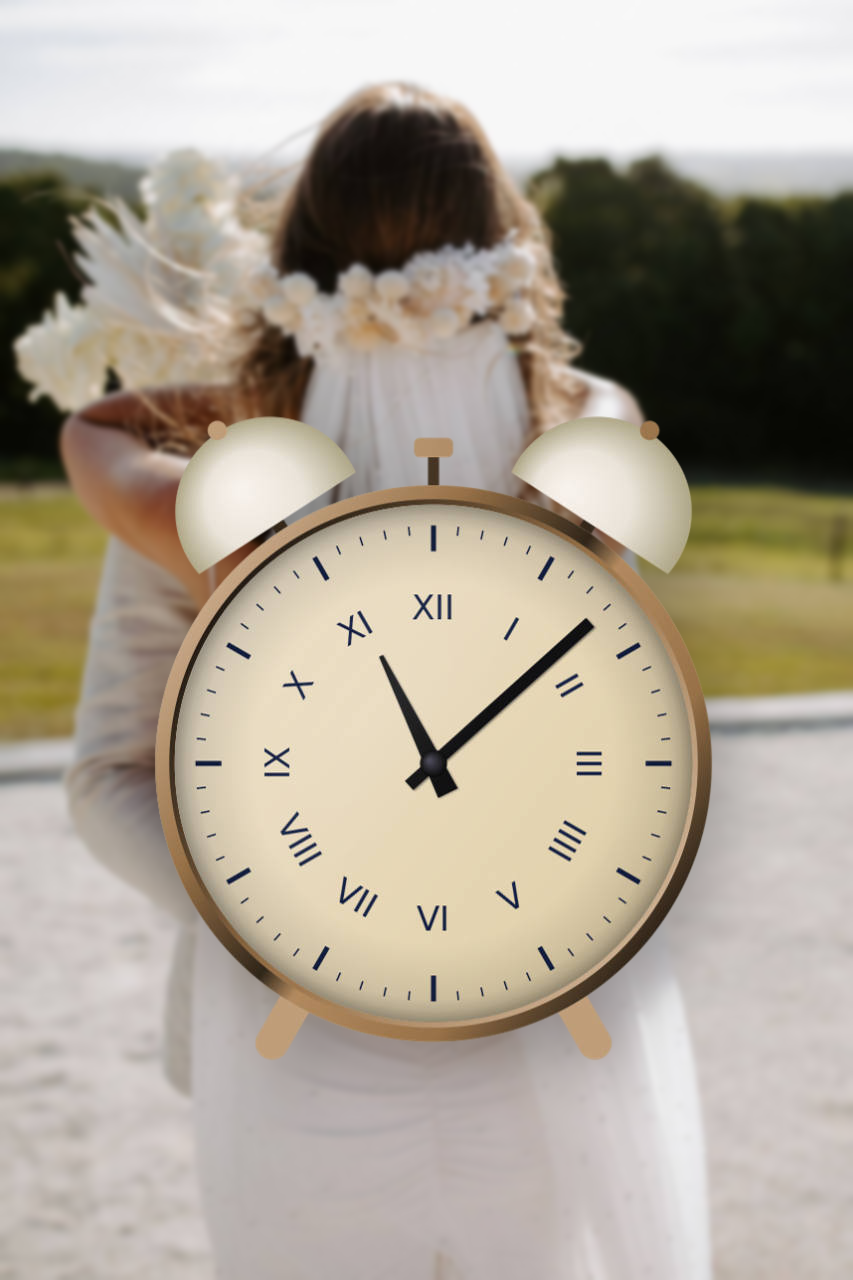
11:08
